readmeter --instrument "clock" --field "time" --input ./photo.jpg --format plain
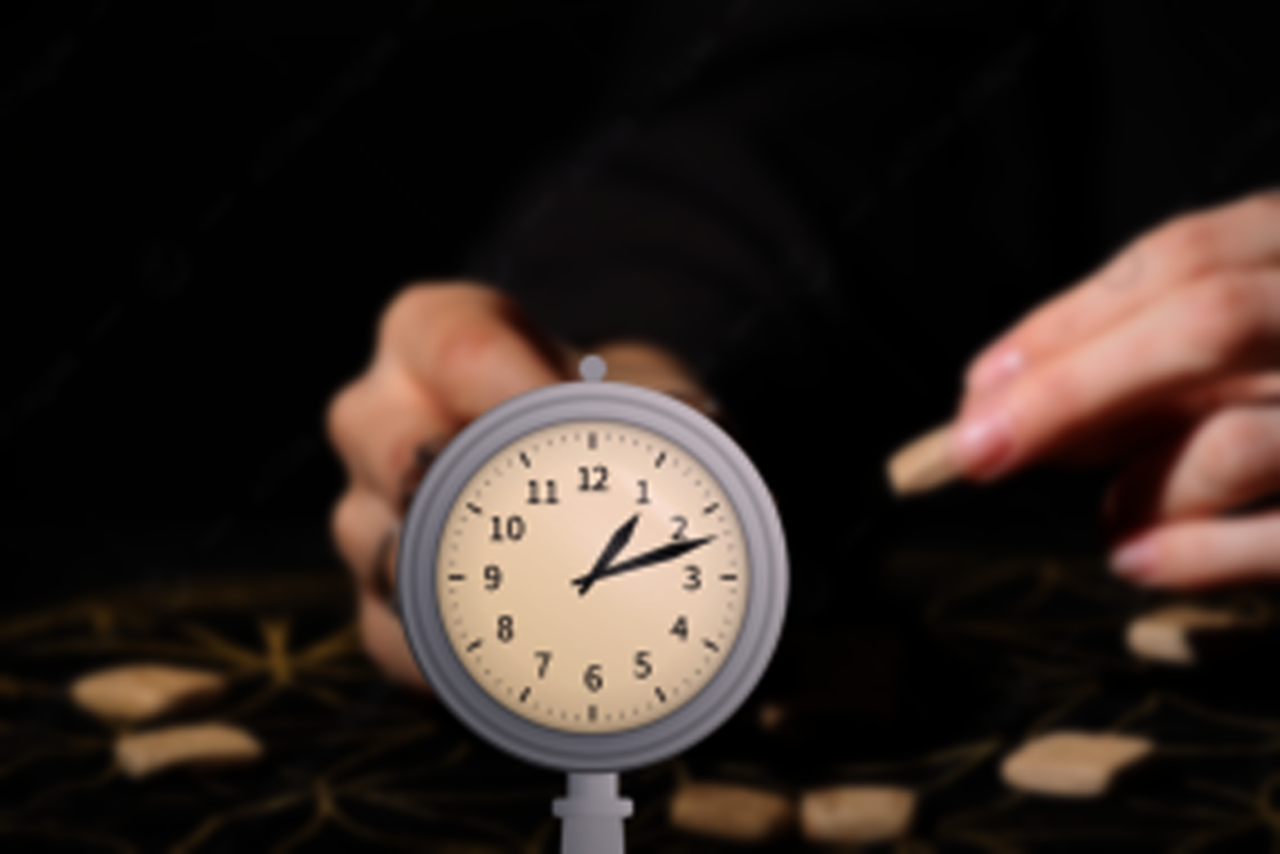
1:12
